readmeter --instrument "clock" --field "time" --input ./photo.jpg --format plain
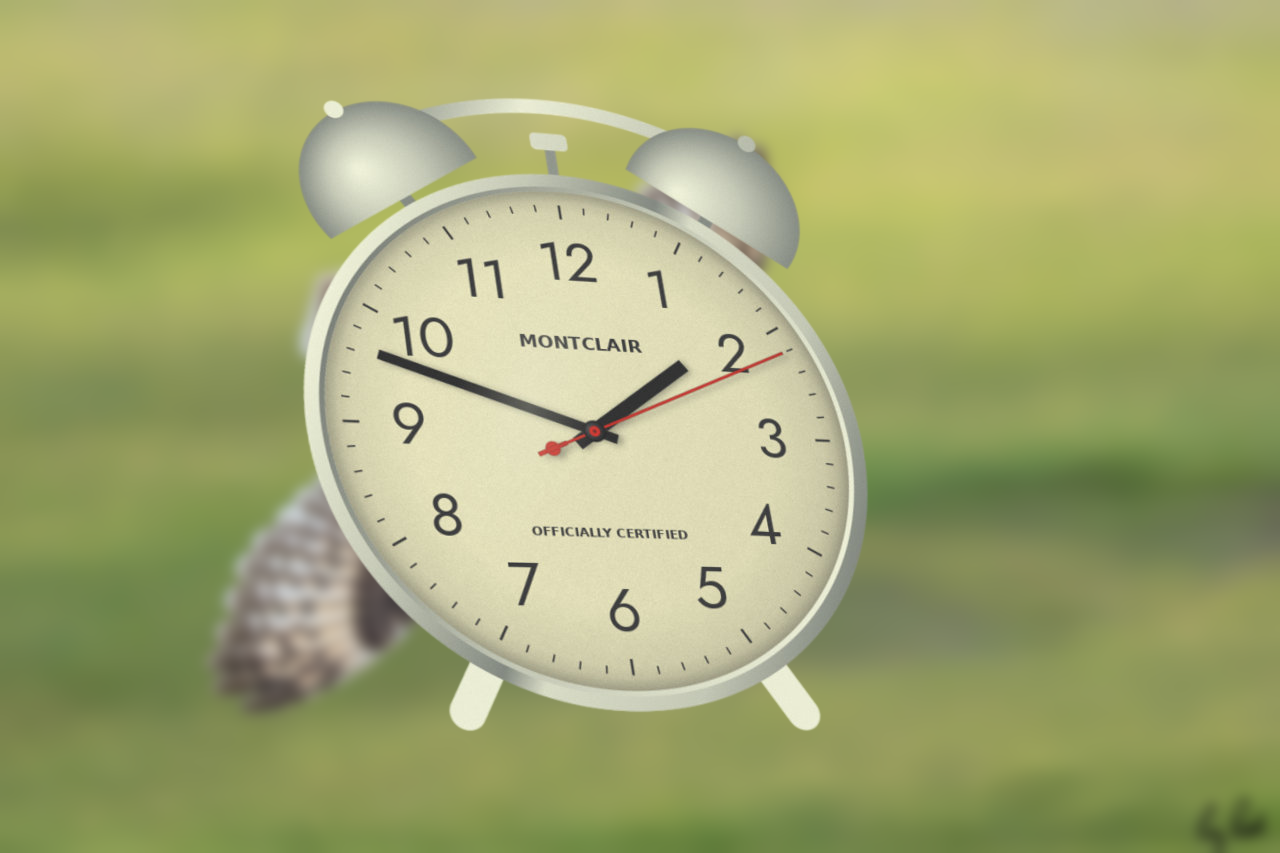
1:48:11
